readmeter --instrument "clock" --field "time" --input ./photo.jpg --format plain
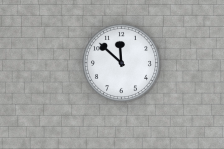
11:52
